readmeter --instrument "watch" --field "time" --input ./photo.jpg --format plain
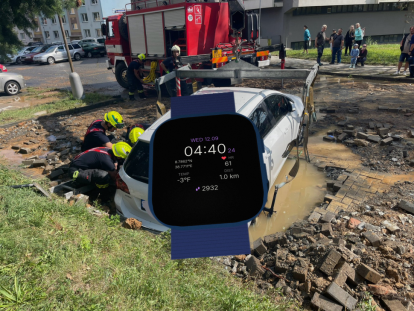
4:40
